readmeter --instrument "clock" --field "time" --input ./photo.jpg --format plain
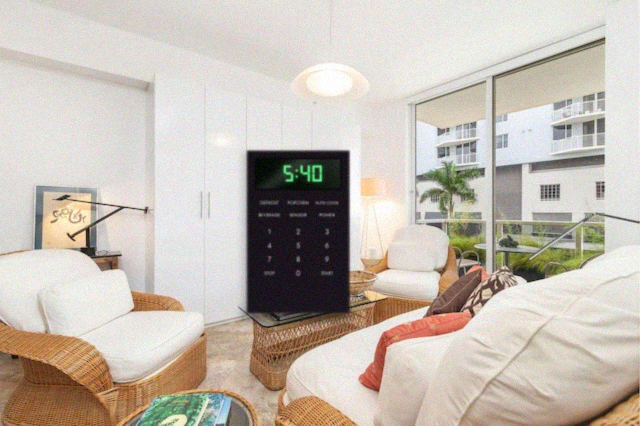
5:40
